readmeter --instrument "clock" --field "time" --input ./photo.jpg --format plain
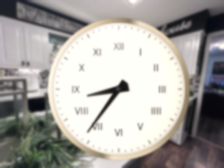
8:36
